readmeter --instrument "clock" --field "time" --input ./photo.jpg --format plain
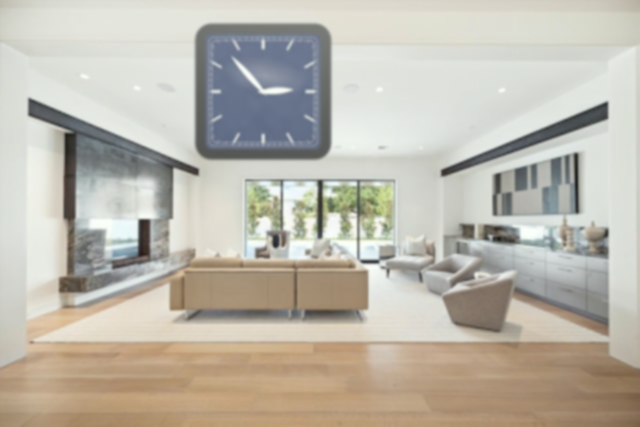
2:53
